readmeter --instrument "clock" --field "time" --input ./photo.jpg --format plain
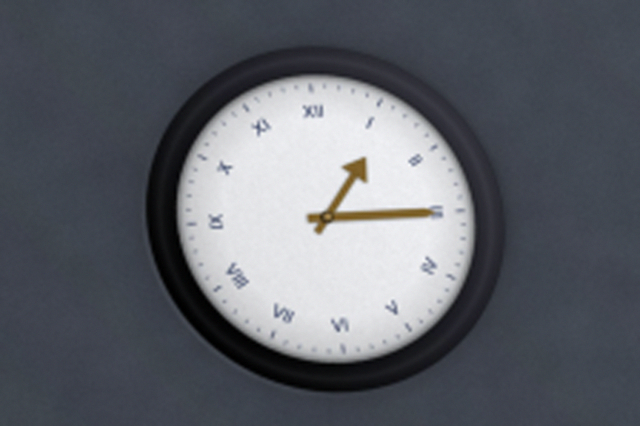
1:15
